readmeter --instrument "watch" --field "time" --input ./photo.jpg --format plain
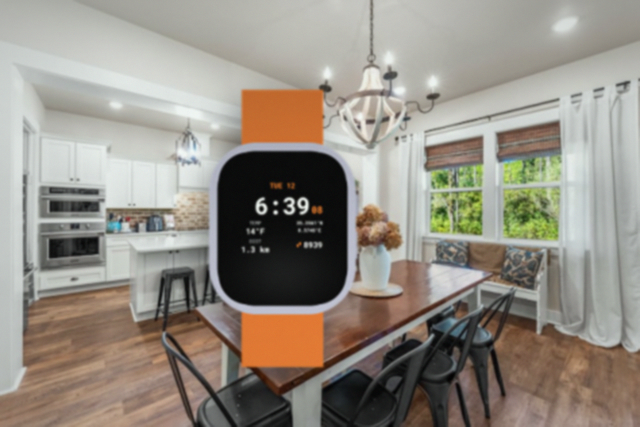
6:39
